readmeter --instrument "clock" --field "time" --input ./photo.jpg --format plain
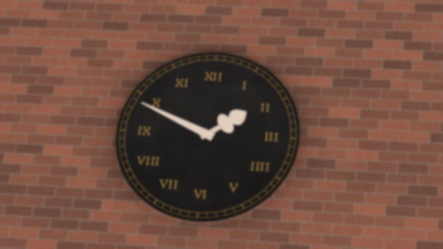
1:49
